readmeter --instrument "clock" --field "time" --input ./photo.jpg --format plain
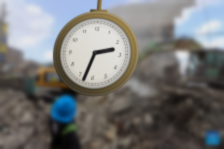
2:33
